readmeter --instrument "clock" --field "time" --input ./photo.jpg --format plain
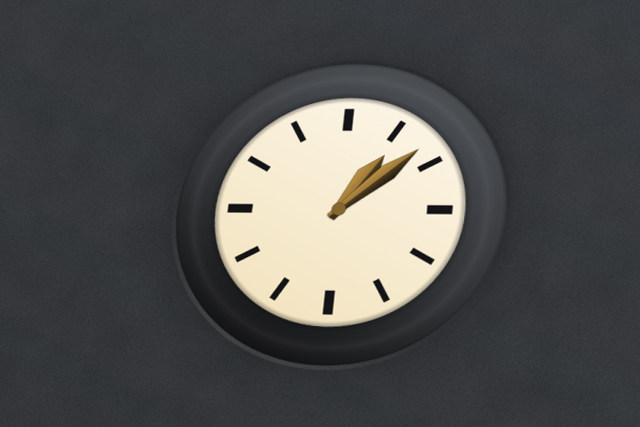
1:08
